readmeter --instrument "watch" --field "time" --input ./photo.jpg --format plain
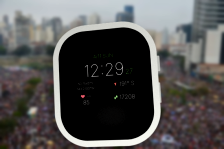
12:29
